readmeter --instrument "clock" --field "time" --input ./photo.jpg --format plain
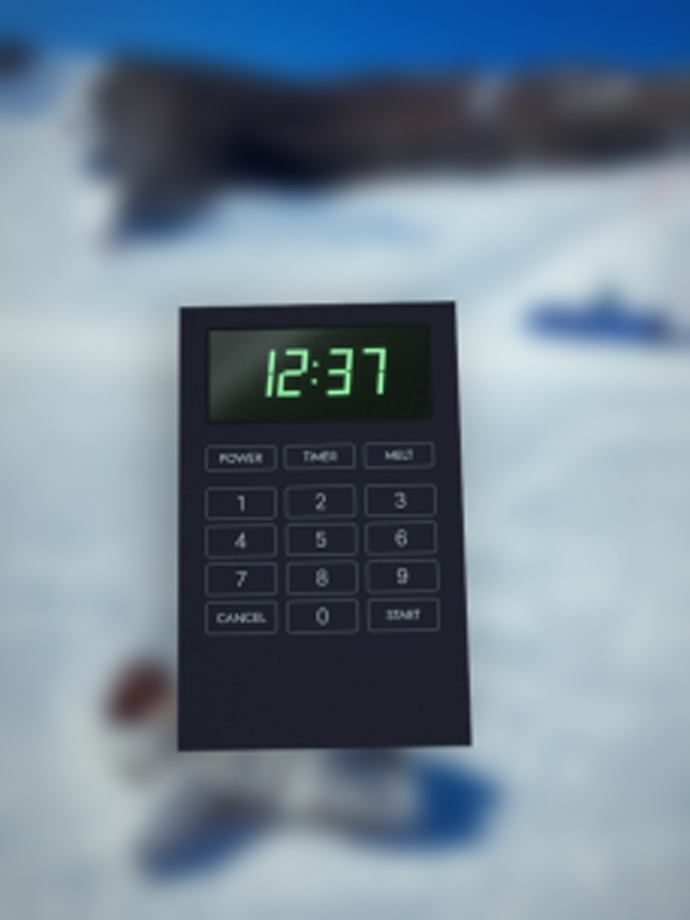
12:37
